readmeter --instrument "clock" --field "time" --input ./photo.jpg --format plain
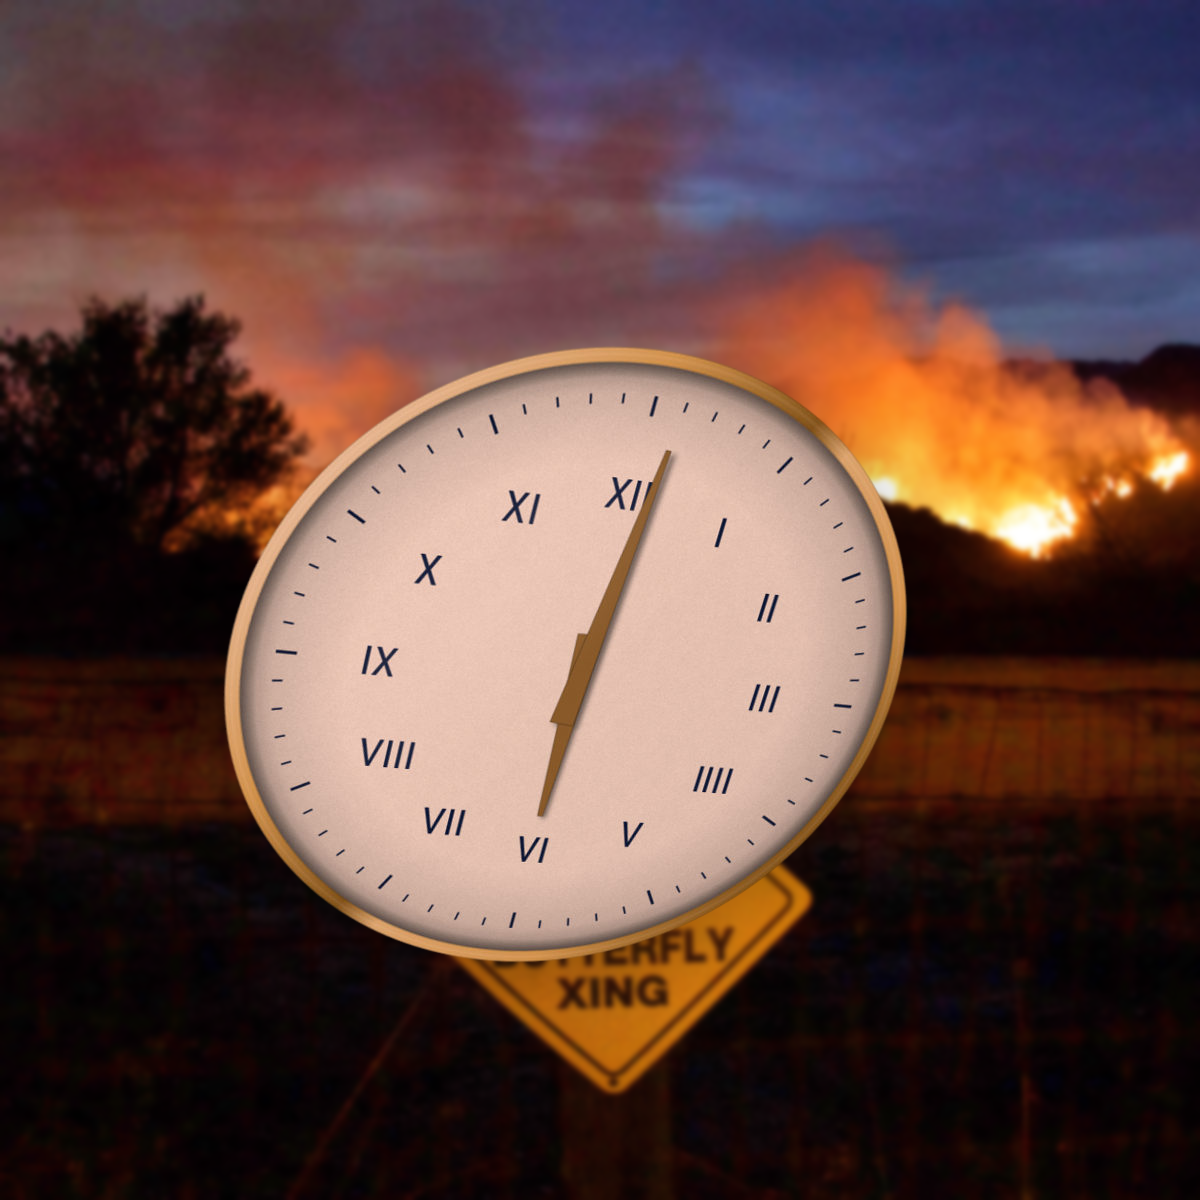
6:01
